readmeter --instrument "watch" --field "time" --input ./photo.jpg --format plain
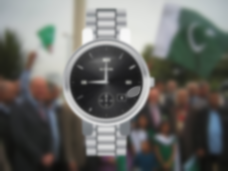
9:00
